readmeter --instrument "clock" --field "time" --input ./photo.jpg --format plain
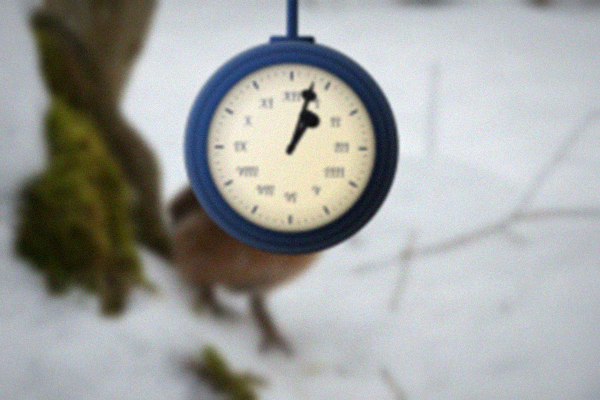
1:03
